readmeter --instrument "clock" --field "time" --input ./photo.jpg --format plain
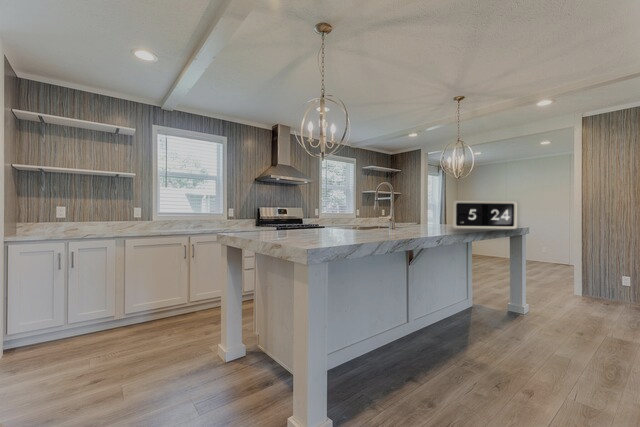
5:24
